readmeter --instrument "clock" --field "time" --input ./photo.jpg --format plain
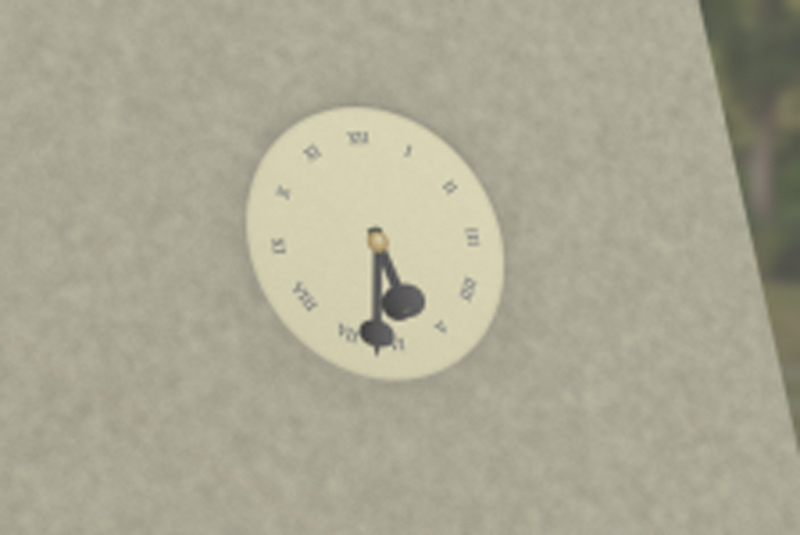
5:32
